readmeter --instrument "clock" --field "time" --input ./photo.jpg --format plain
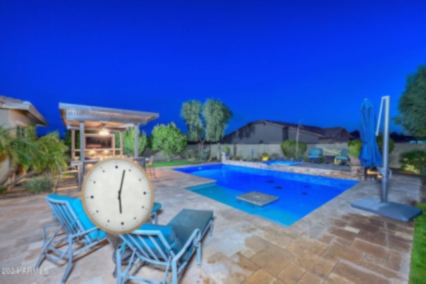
6:03
